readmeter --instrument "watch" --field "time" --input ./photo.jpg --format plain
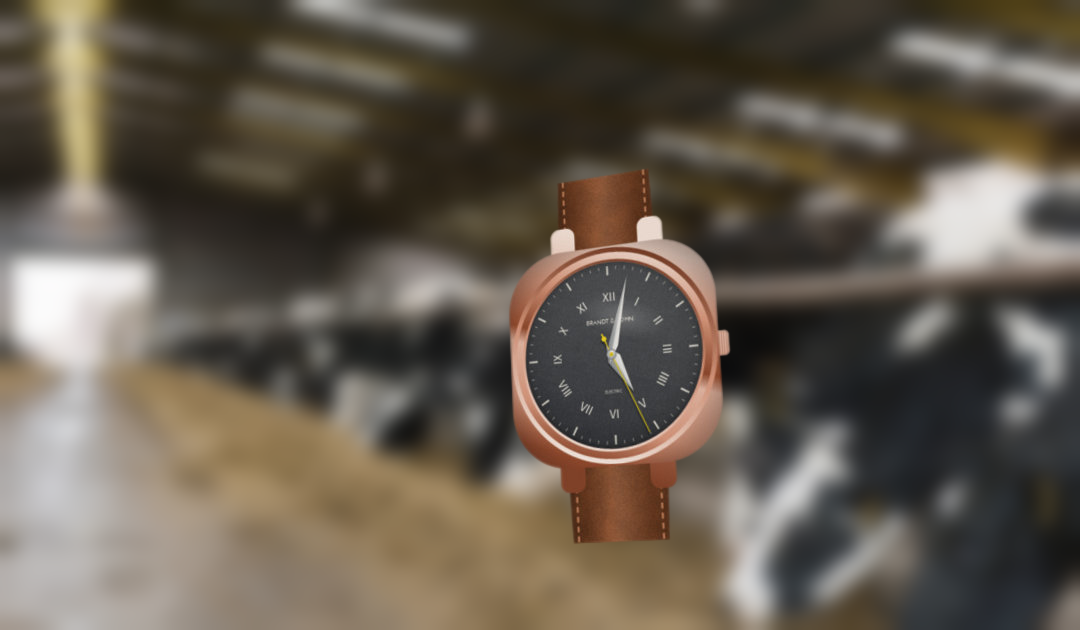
5:02:26
